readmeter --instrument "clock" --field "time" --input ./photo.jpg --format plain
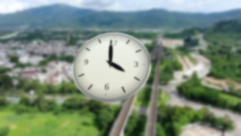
3:59
